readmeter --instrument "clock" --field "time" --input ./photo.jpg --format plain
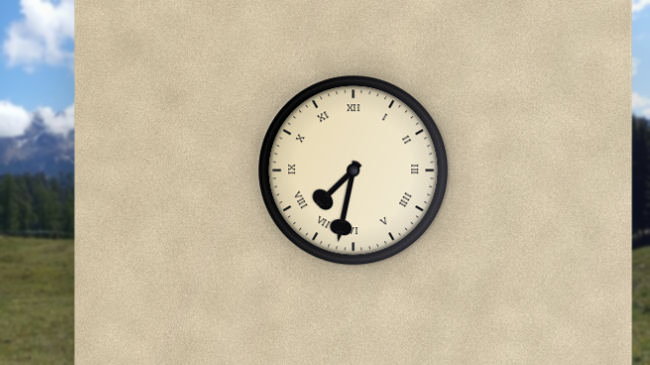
7:32
